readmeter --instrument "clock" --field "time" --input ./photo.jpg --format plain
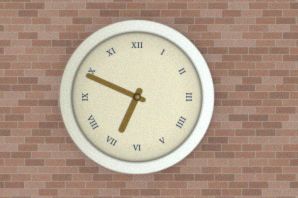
6:49
